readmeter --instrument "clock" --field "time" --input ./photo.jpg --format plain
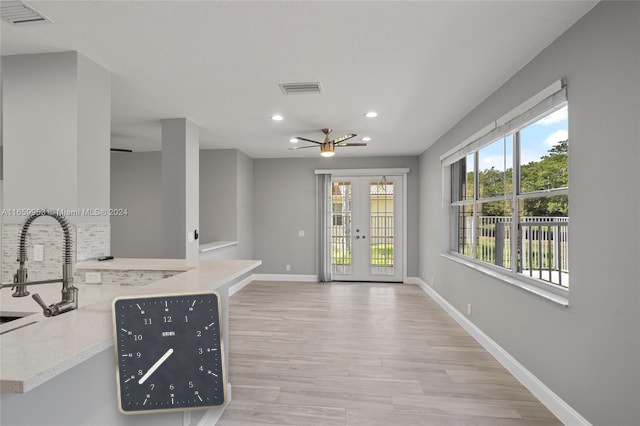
7:38
